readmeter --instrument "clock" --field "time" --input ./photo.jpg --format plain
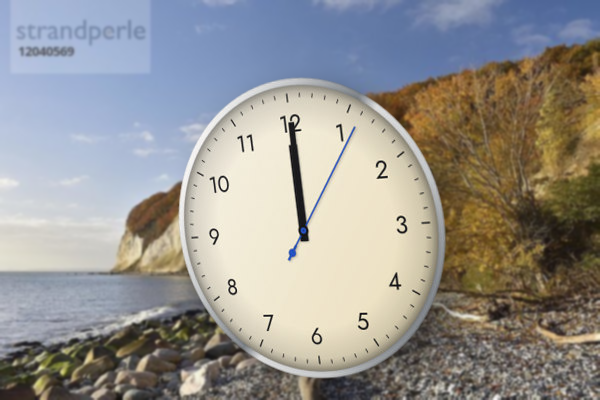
12:00:06
